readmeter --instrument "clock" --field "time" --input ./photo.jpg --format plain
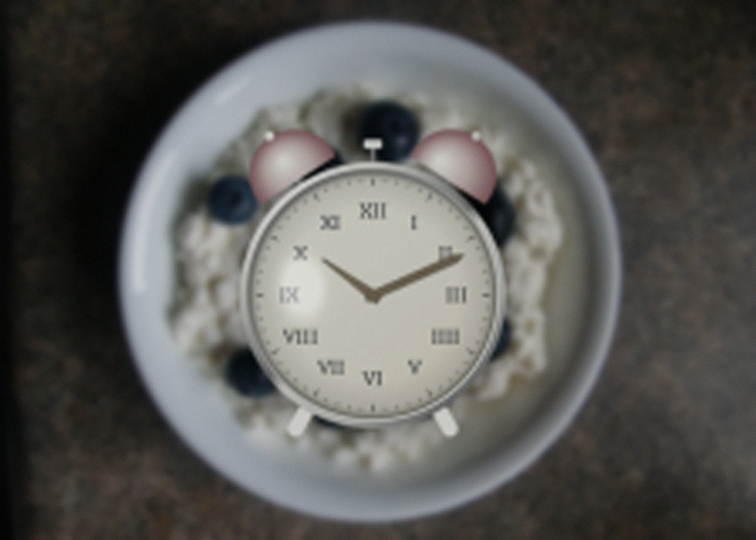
10:11
